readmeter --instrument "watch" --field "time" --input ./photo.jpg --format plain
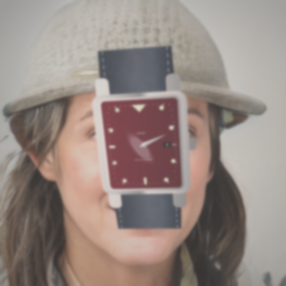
2:11
